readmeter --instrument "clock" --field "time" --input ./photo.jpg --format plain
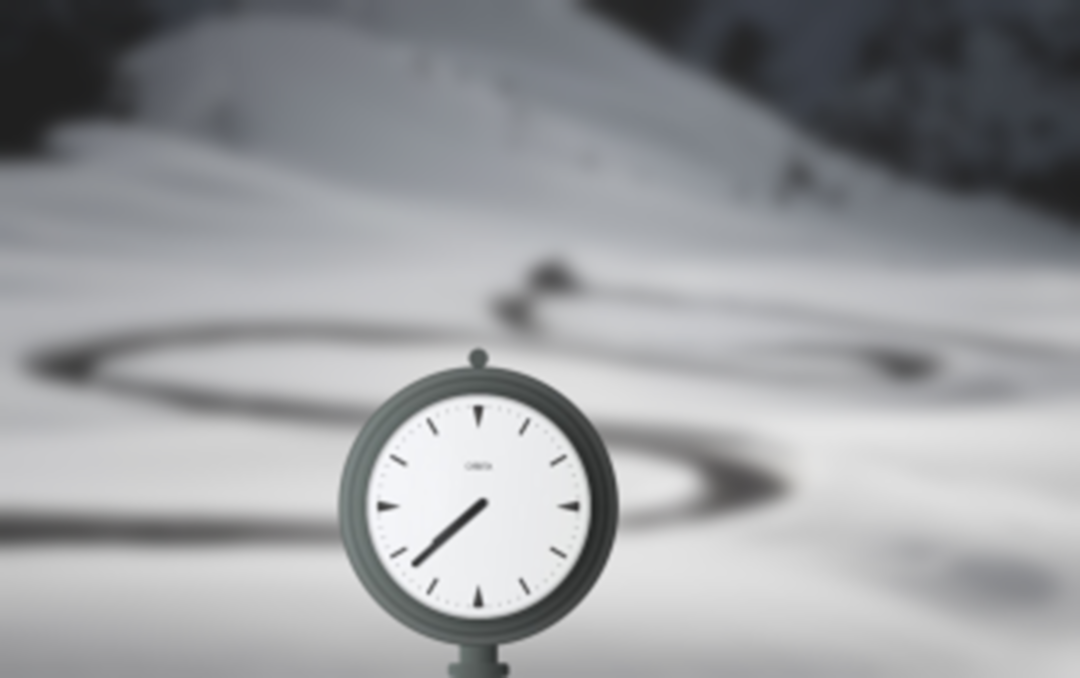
7:38
